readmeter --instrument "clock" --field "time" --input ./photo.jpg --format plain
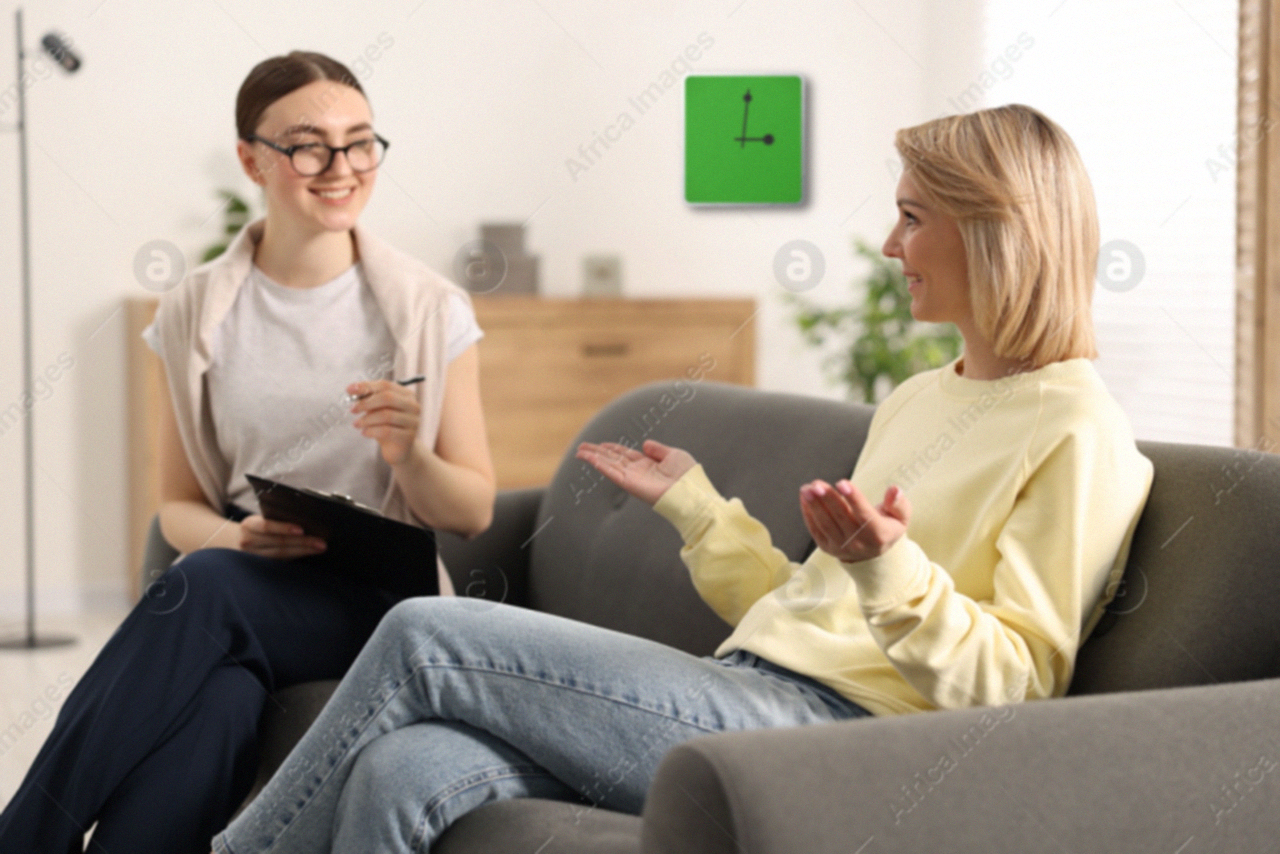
3:01
